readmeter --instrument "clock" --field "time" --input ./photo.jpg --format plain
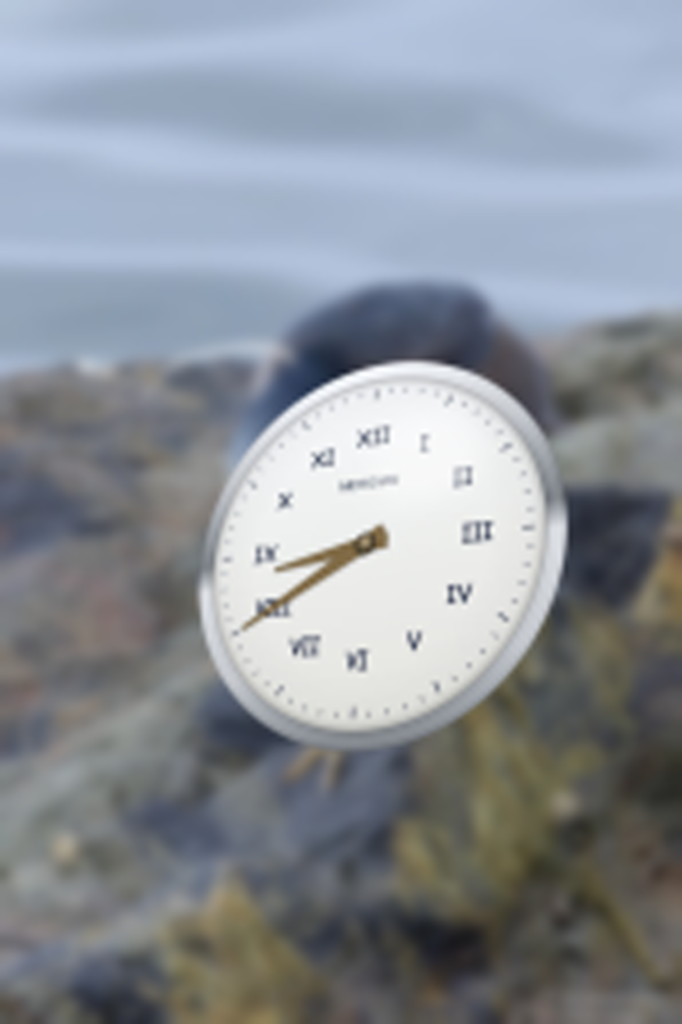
8:40
